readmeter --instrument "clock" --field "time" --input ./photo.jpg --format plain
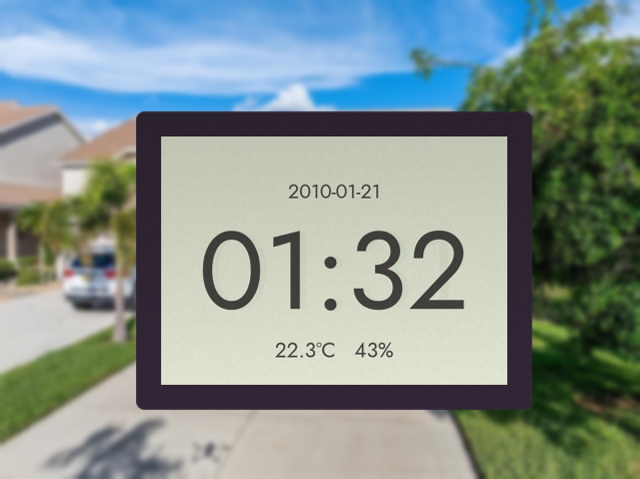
1:32
